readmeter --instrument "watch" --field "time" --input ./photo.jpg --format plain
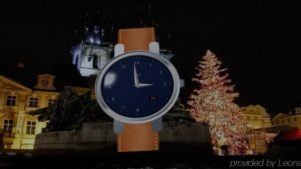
2:59
